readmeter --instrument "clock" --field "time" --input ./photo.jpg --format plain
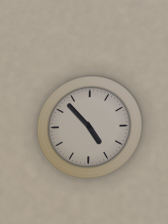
4:53
